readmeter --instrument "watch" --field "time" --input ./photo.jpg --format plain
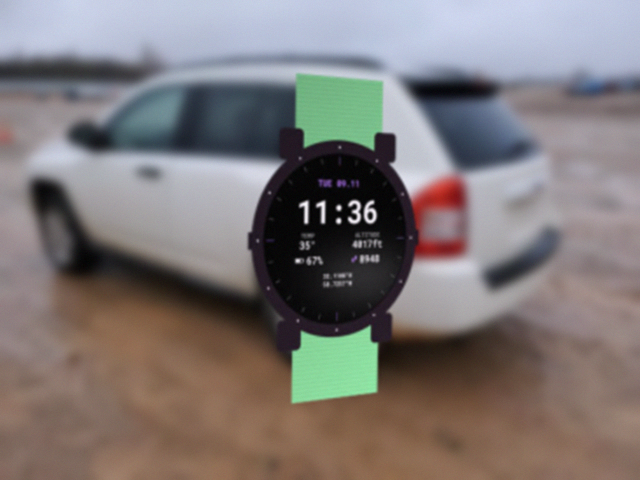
11:36
